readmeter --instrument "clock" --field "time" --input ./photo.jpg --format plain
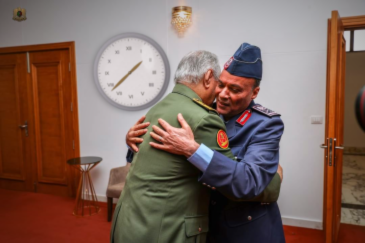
1:38
